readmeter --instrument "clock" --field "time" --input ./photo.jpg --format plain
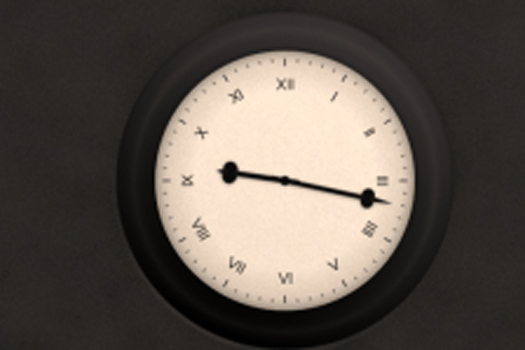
9:17
